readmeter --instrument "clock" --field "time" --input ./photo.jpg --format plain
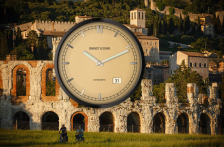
10:11
